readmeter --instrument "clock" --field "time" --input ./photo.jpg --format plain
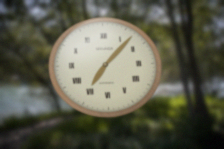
7:07
